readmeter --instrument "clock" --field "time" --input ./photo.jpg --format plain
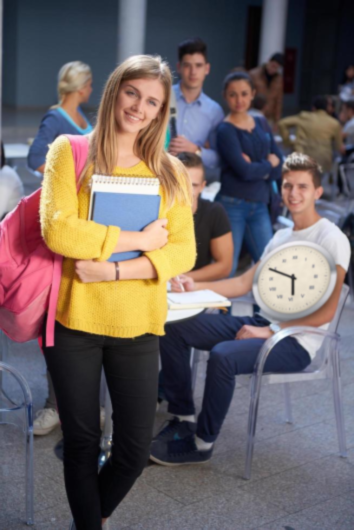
5:49
